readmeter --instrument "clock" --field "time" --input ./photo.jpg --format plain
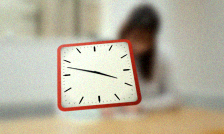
3:48
